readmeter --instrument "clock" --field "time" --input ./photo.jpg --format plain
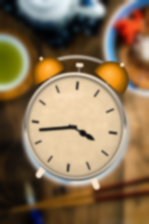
3:43
